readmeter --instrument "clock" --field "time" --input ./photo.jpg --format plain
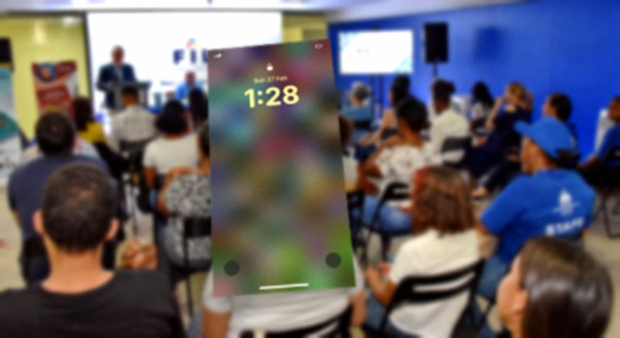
1:28
